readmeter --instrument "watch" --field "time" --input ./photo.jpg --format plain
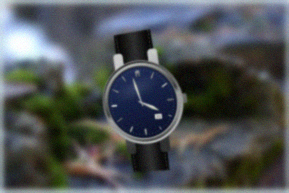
3:58
